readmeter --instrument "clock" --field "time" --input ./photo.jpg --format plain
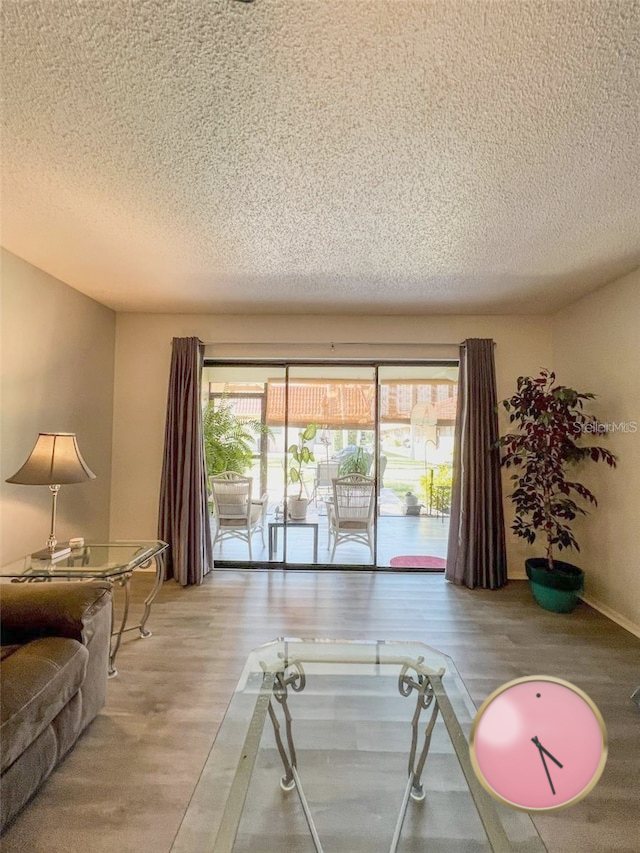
4:27
